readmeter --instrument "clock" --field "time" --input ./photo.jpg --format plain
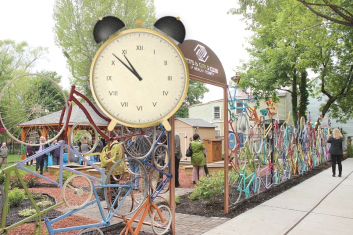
10:52
